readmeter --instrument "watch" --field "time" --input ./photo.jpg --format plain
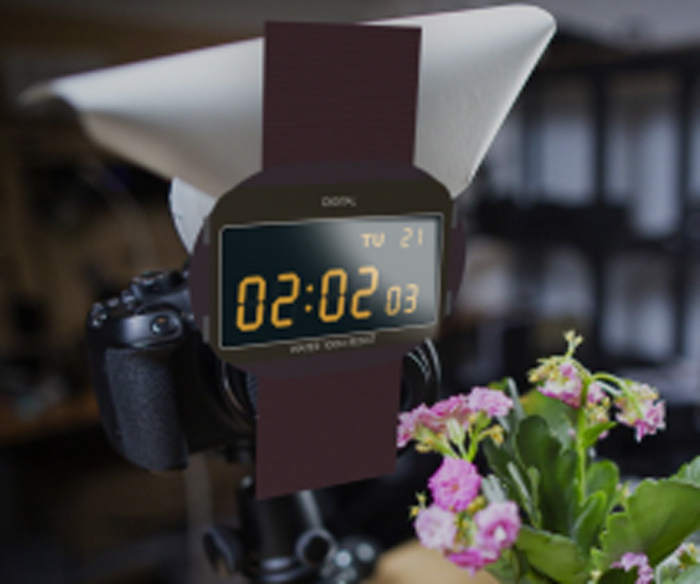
2:02:03
